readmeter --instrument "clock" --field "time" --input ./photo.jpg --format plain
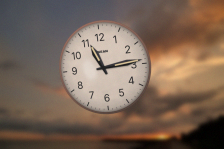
11:14
